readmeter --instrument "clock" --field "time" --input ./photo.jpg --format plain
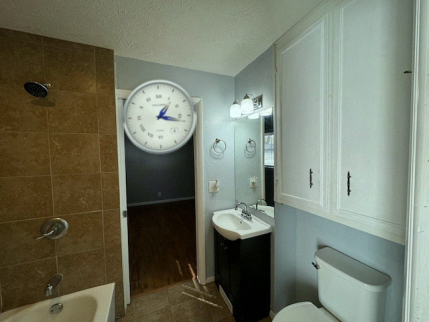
1:17
